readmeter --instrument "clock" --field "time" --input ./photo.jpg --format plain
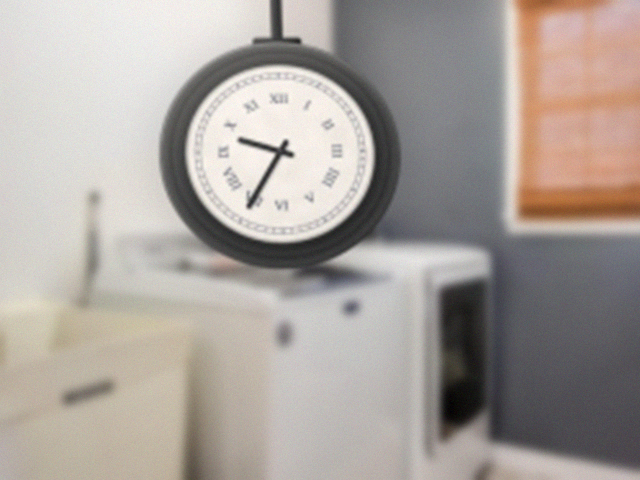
9:35
